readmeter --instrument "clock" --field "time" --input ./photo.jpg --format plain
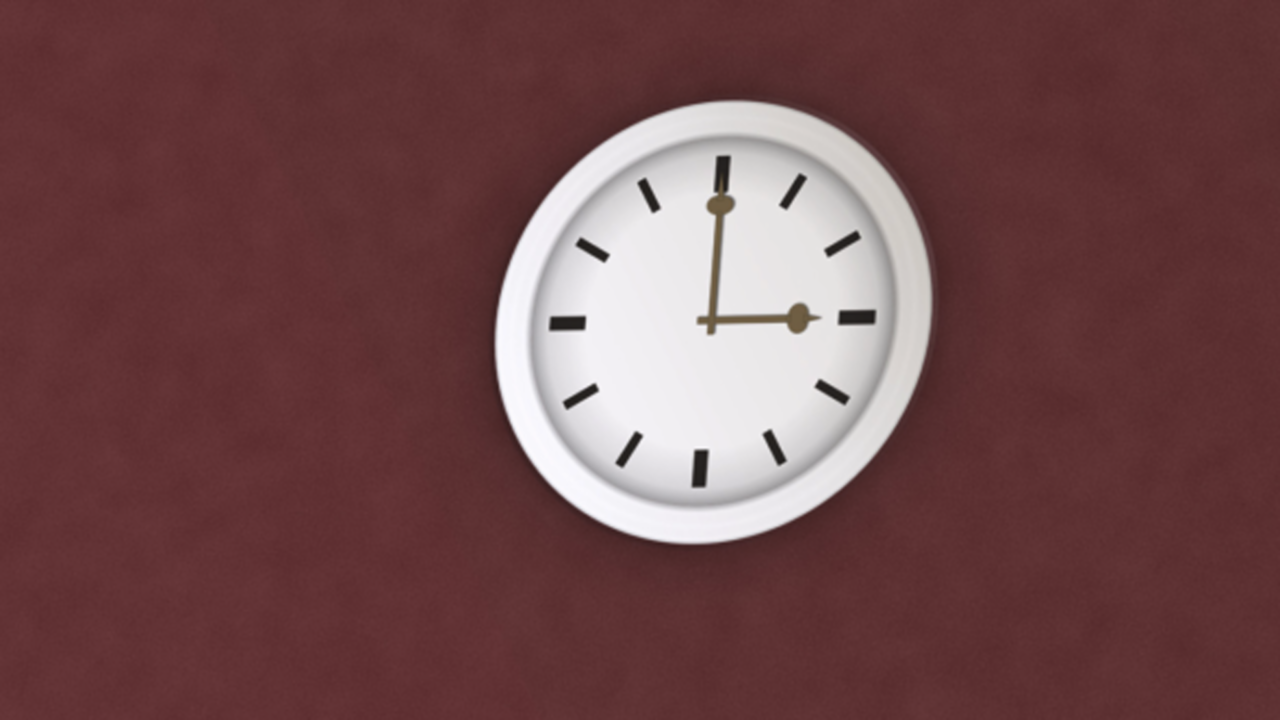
3:00
